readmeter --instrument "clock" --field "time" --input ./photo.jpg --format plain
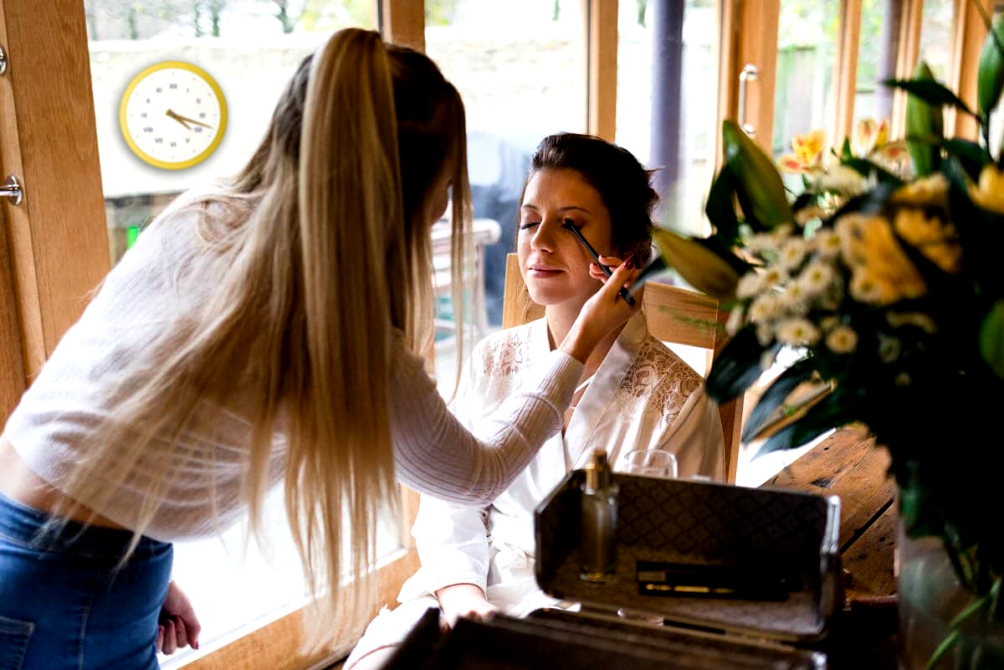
4:18
